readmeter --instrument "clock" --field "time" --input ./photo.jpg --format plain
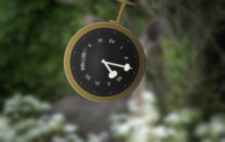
4:14
